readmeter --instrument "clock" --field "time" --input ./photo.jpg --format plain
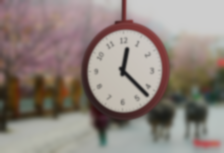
12:22
